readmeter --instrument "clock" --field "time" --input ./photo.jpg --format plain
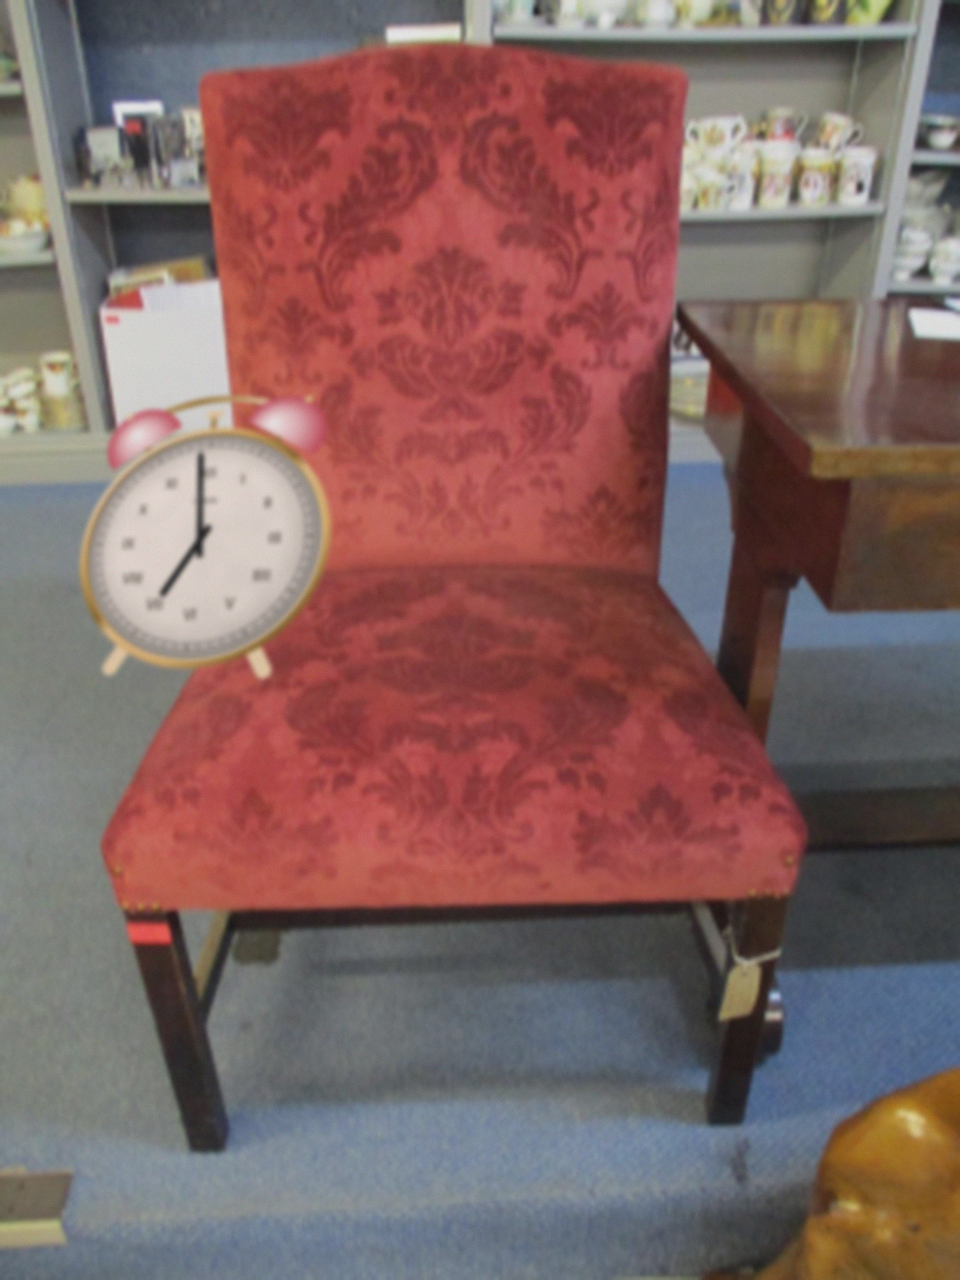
6:59
